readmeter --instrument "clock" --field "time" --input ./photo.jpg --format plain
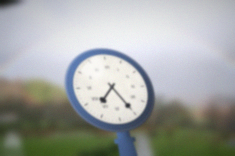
7:25
